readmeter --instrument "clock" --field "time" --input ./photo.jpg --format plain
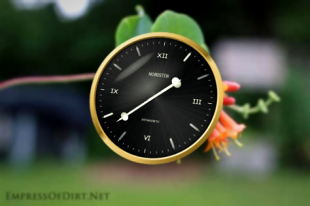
1:38
